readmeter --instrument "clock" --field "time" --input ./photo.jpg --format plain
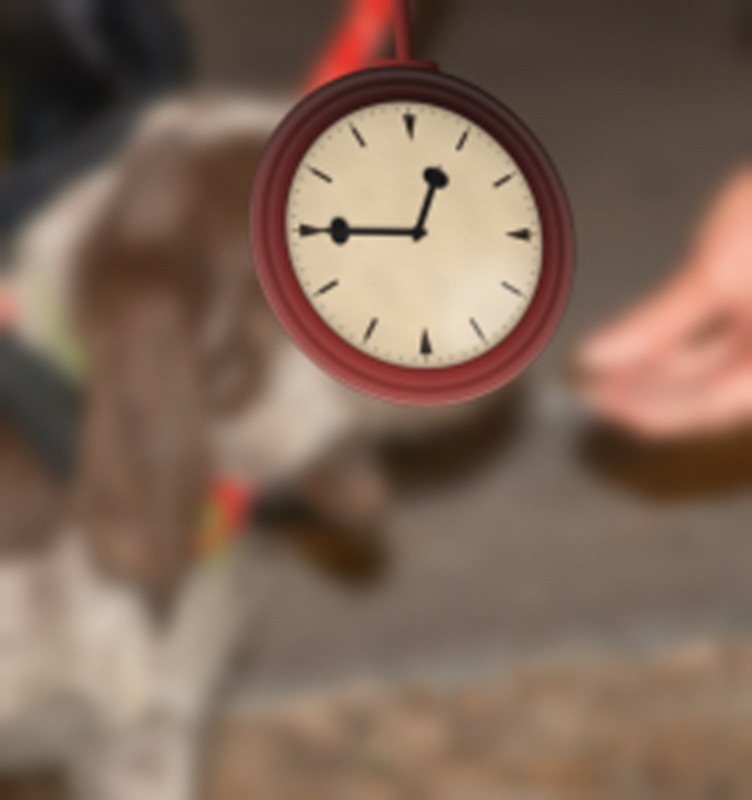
12:45
